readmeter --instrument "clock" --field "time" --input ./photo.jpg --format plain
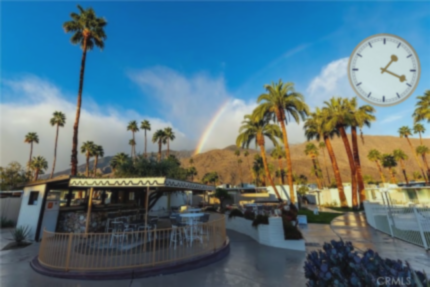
1:19
